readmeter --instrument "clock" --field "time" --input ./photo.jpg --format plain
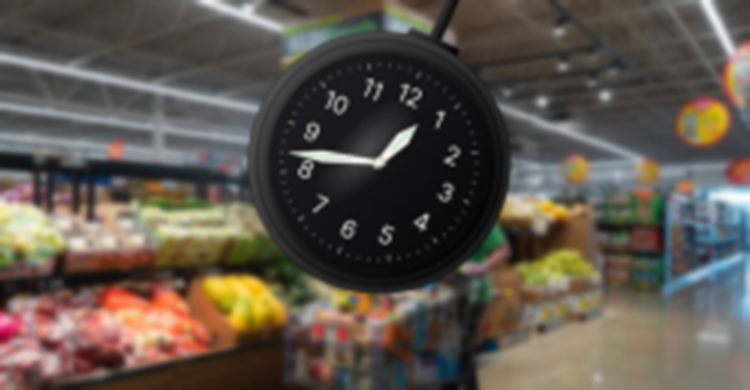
12:42
